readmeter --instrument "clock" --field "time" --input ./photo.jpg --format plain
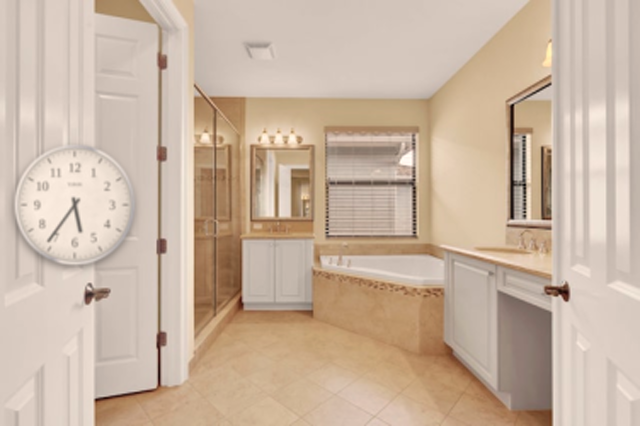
5:36
